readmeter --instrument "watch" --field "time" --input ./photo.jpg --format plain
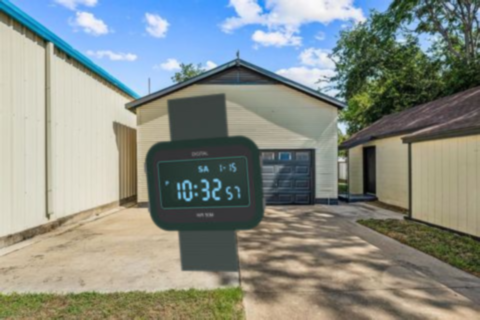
10:32:57
